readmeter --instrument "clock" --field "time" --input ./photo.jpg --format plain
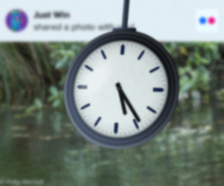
5:24
